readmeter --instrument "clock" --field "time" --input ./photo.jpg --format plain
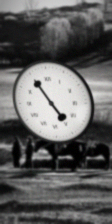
4:55
